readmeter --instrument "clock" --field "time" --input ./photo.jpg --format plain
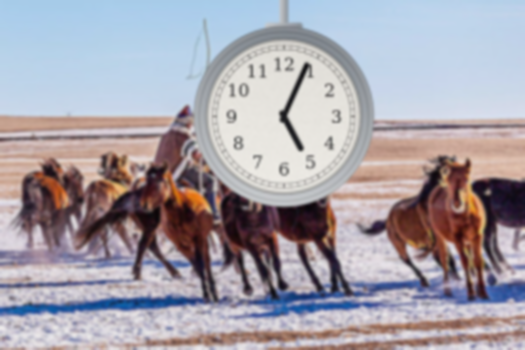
5:04
